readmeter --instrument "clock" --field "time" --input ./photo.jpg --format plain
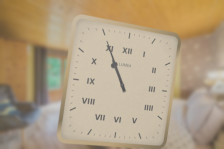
10:55
